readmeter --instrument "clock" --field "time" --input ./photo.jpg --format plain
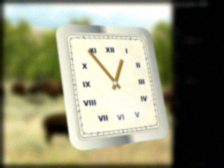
12:54
